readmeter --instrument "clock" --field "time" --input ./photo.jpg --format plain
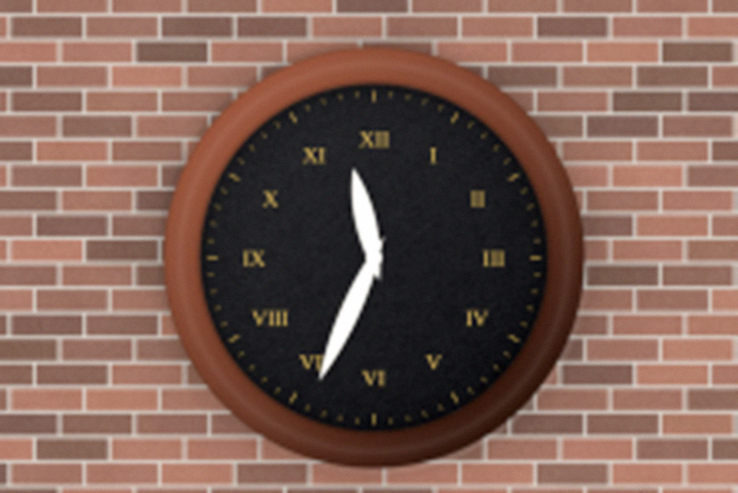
11:34
